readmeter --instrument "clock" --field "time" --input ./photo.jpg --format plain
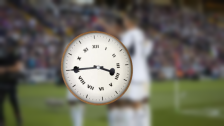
3:45
